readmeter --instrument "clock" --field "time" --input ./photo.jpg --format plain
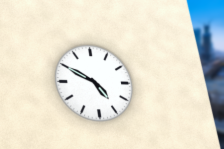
4:50
